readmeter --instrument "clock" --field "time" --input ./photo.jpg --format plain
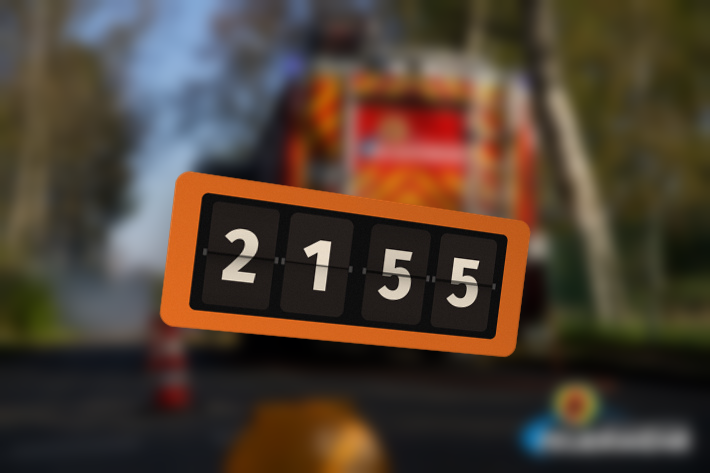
21:55
